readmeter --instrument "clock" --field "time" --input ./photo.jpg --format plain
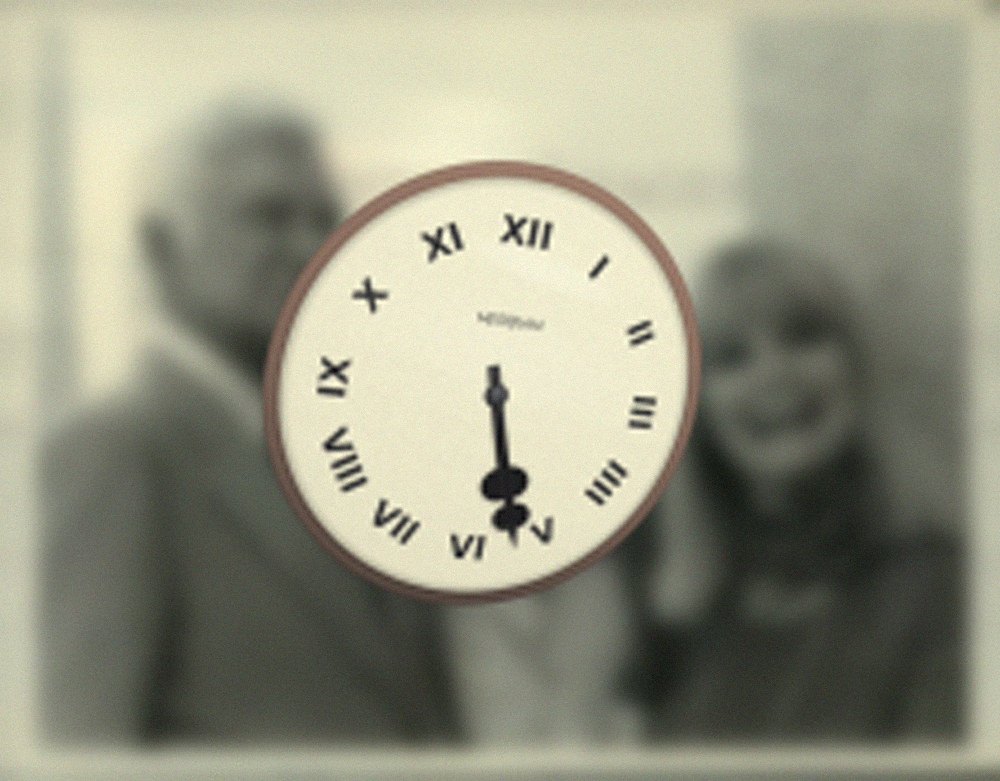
5:27
